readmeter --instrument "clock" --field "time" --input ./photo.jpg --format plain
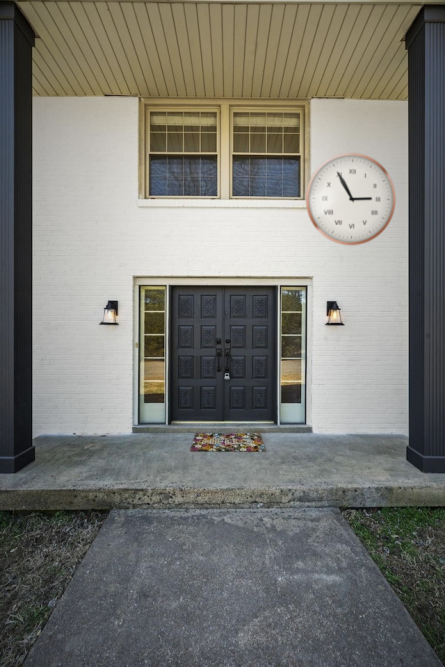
2:55
